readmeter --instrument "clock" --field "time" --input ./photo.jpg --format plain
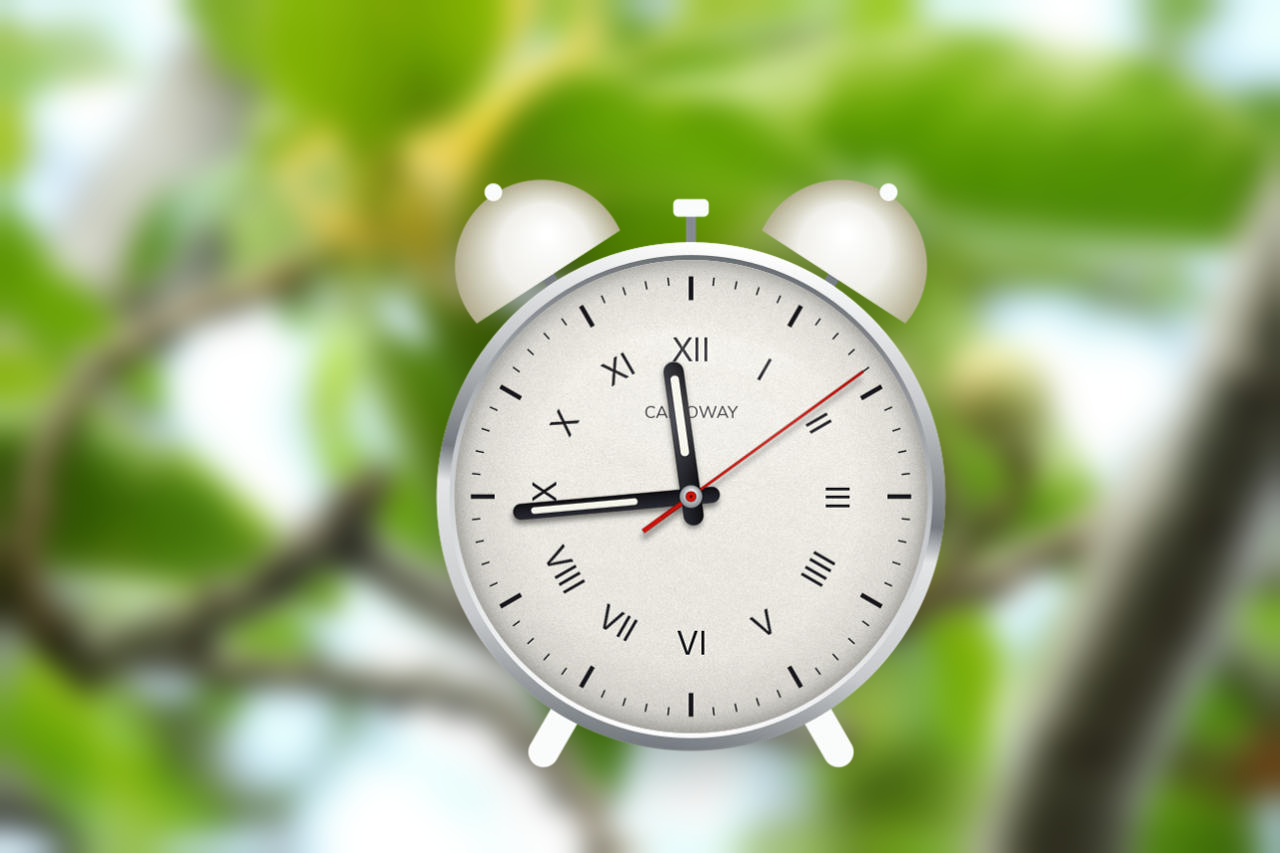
11:44:09
